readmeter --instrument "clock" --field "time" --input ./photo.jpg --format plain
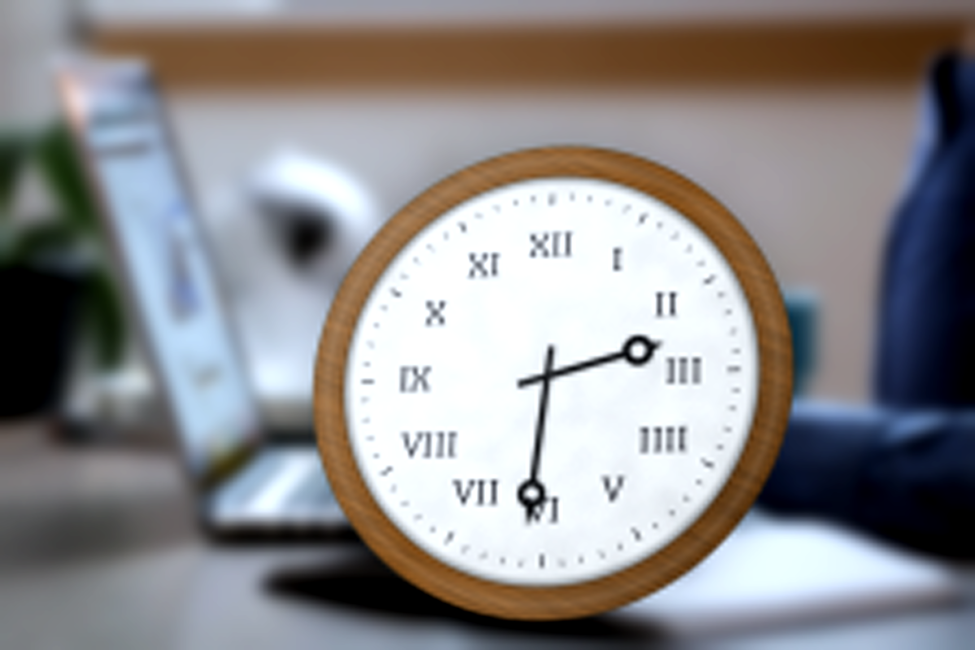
2:31
